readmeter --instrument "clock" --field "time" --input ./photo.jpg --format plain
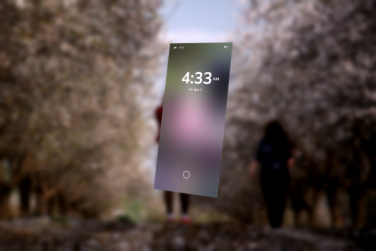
4:33
